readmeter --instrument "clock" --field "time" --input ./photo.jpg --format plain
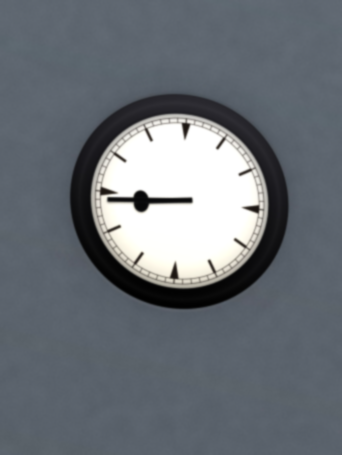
8:44
